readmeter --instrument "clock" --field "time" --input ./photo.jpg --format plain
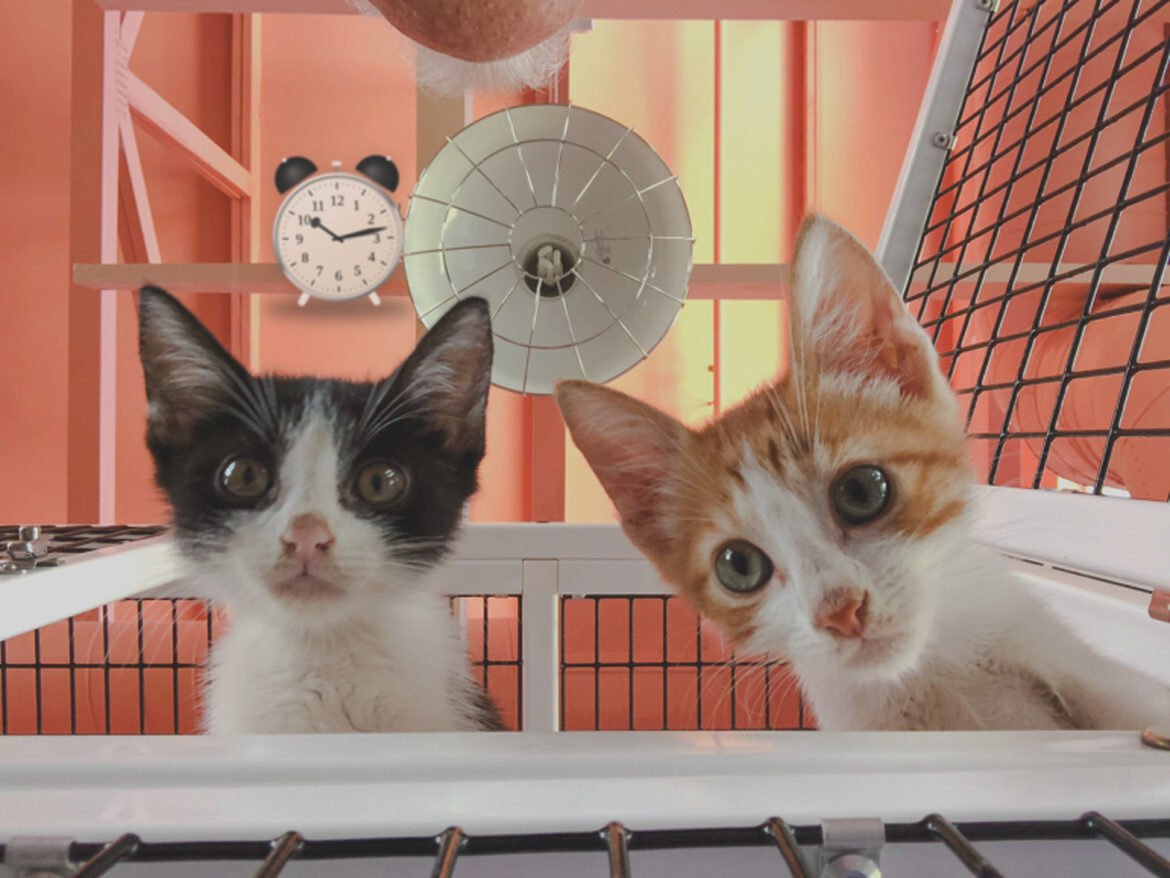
10:13
